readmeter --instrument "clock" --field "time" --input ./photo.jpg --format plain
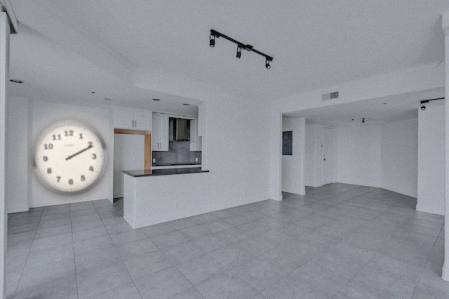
2:11
